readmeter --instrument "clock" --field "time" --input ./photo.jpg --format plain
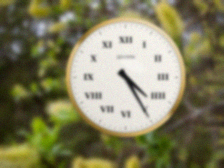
4:25
